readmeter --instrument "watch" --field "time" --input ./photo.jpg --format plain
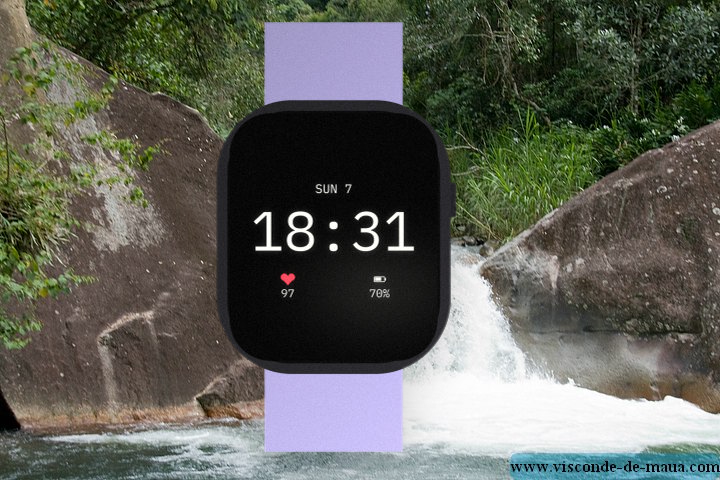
18:31
